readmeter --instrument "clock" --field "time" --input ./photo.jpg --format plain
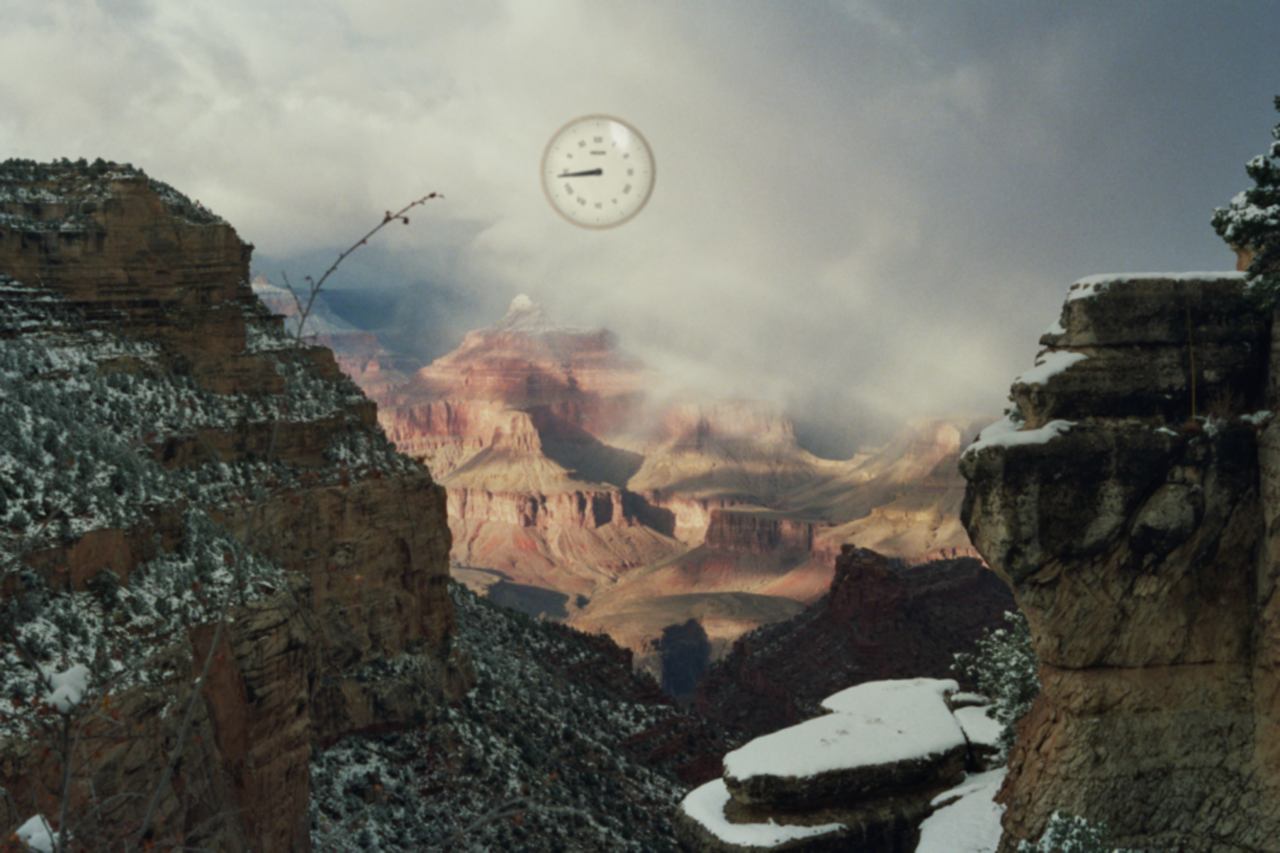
8:44
